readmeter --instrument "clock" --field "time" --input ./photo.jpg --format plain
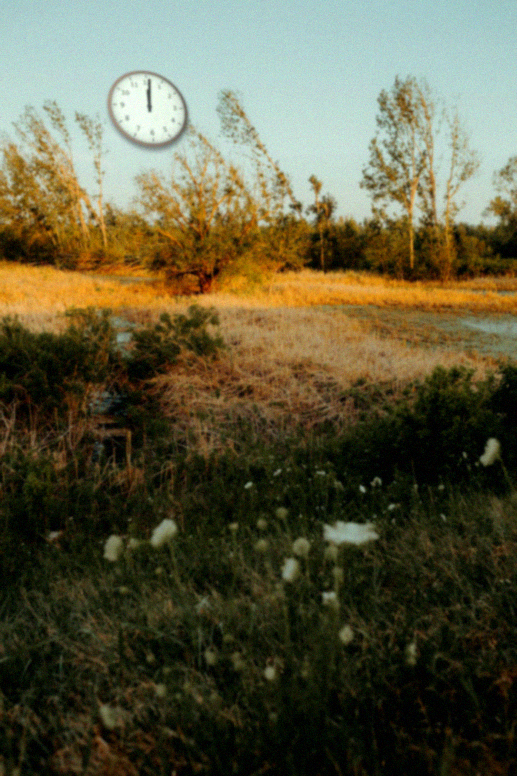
12:01
